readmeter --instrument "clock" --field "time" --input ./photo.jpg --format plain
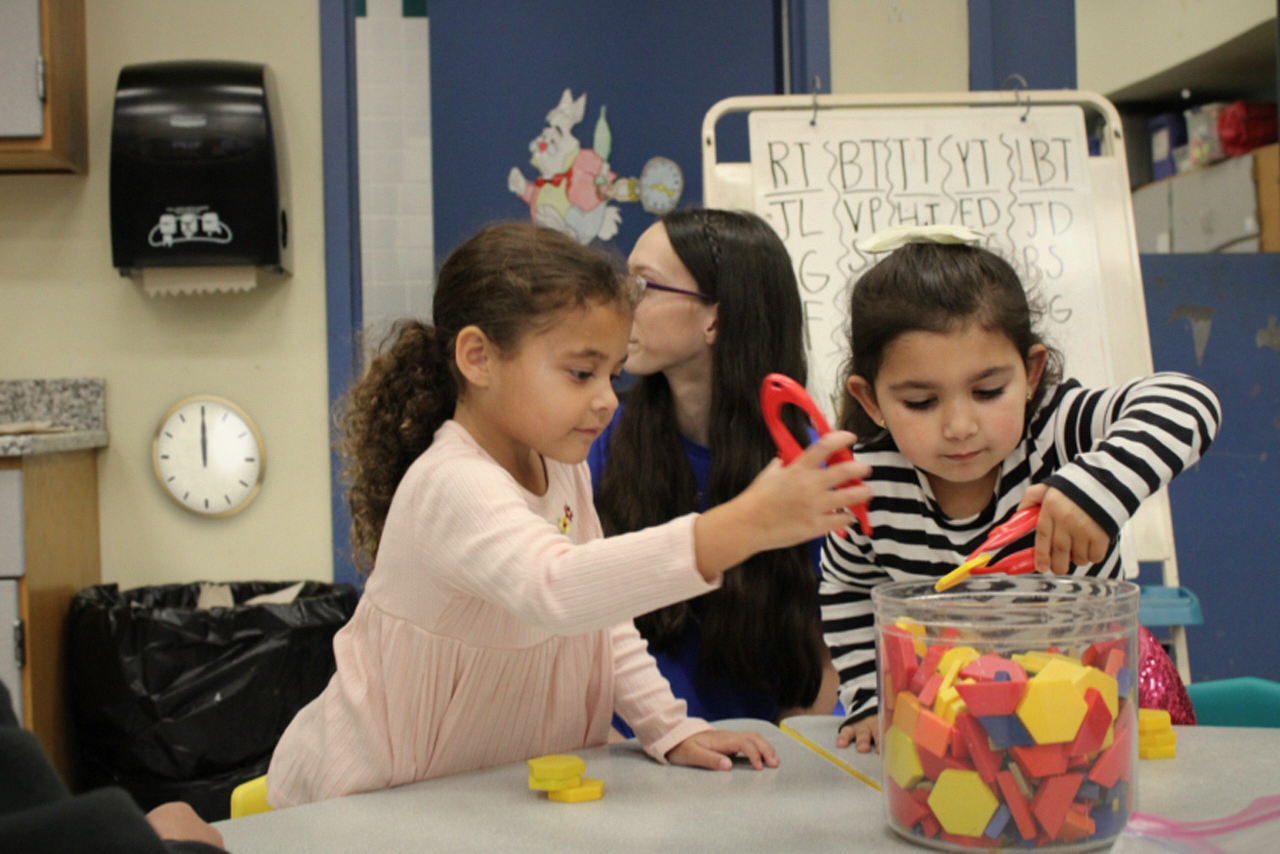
12:00
